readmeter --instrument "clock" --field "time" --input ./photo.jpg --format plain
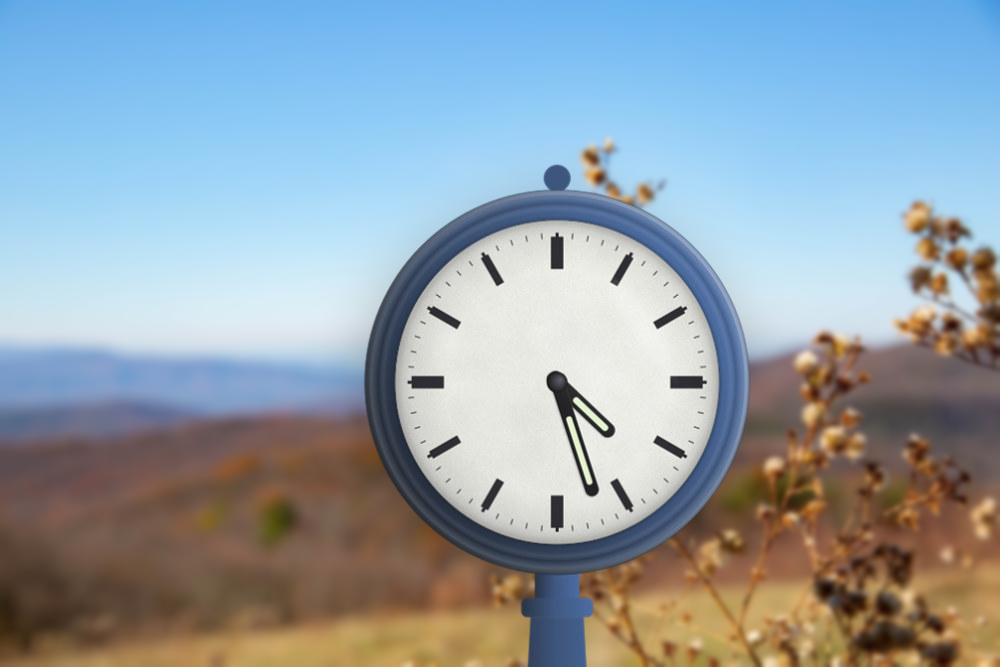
4:27
